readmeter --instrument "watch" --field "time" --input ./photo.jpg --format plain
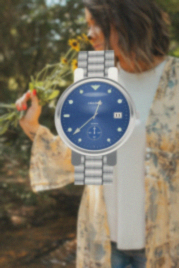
12:38
